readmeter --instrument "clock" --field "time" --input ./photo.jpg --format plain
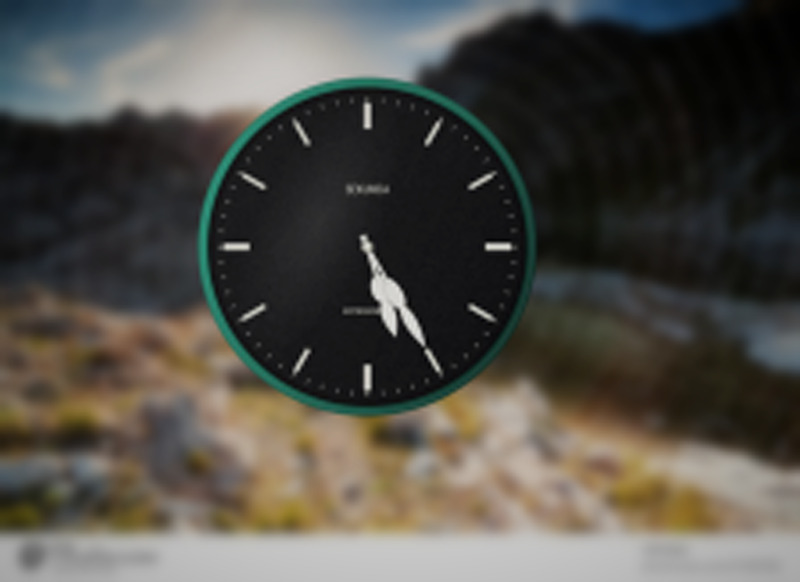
5:25
